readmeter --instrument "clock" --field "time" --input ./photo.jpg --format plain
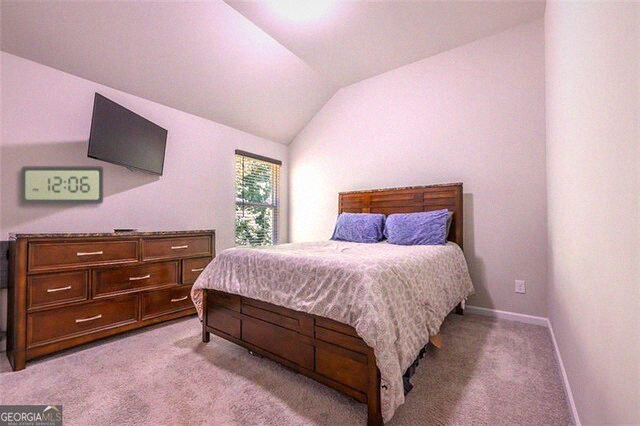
12:06
